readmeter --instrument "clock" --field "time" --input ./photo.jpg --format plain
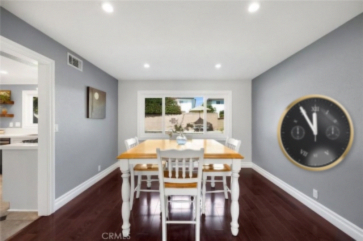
11:55
